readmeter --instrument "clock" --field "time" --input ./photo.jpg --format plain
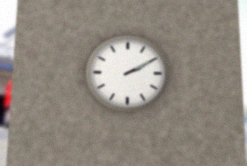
2:10
